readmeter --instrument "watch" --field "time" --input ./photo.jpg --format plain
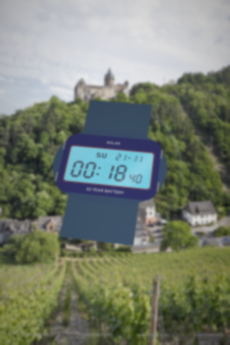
0:18
